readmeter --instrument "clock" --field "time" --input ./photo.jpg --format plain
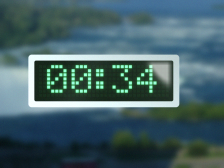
0:34
